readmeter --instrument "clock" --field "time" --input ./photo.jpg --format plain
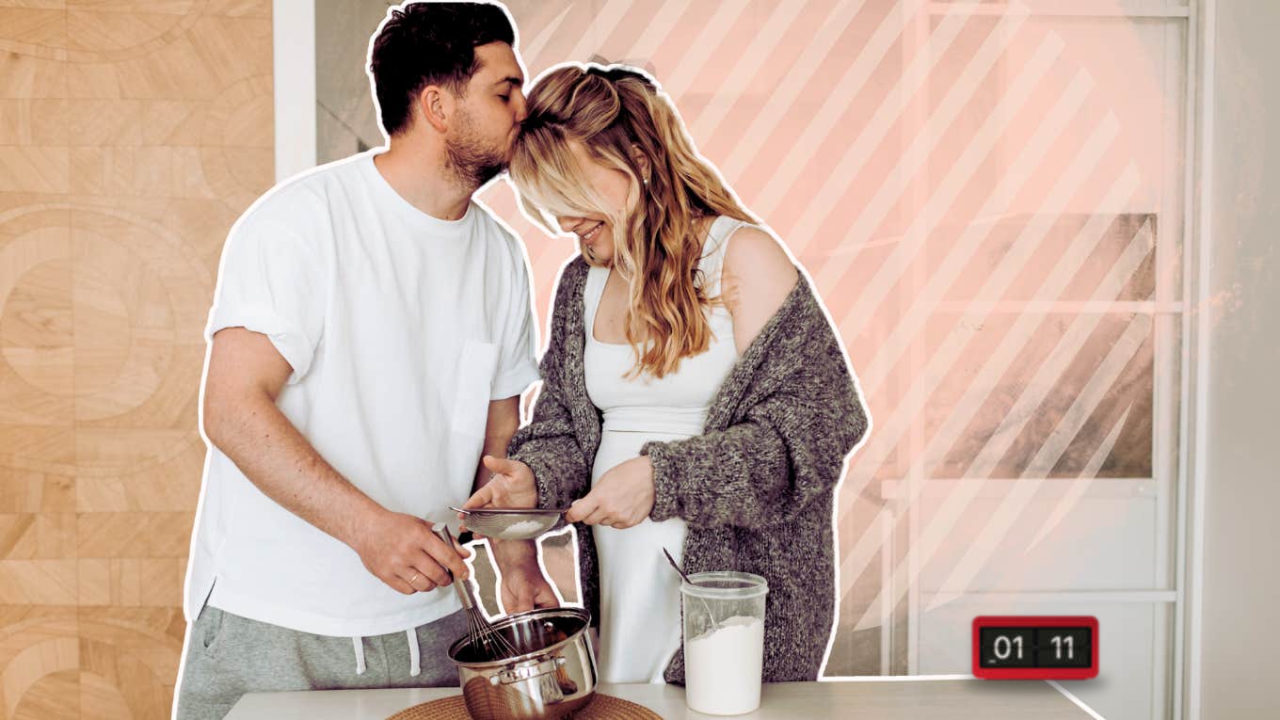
1:11
